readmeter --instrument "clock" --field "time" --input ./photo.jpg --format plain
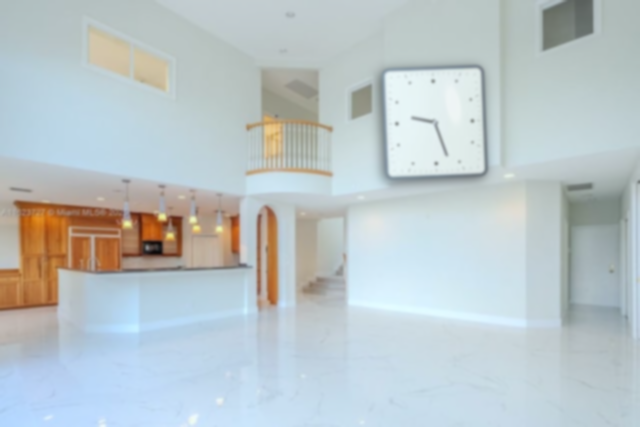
9:27
